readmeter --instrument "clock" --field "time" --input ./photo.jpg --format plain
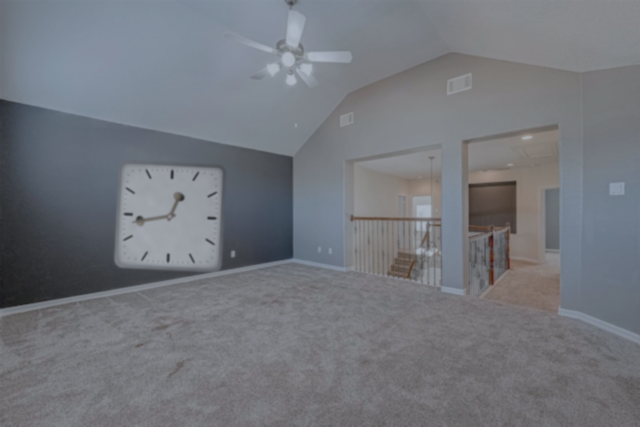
12:43
